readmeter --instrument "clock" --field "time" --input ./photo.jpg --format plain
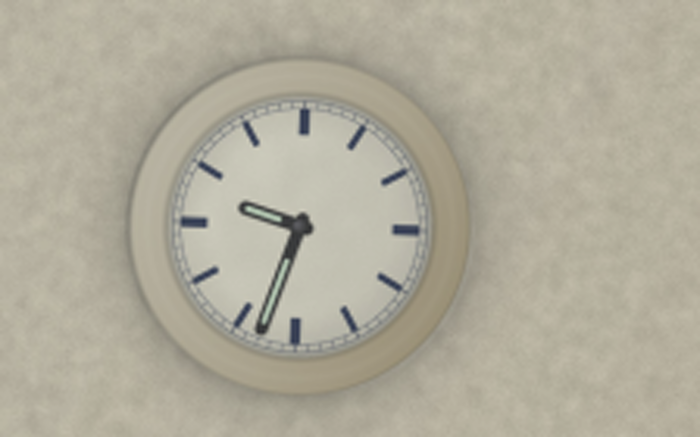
9:33
